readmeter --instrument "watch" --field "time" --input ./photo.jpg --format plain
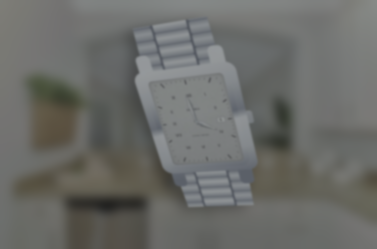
3:59
